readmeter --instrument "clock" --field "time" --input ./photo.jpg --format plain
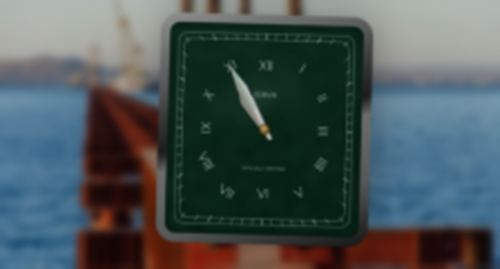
10:55
